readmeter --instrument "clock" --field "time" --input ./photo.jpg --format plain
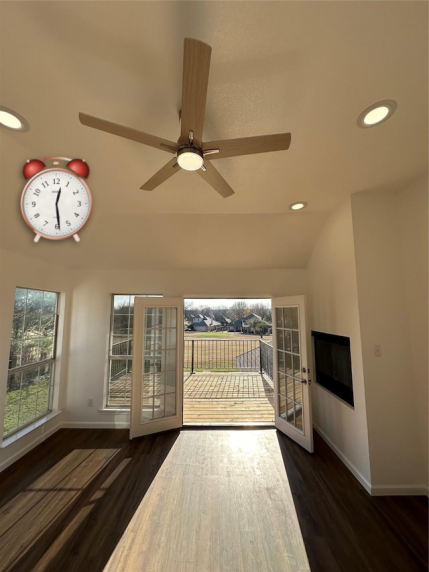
12:29
